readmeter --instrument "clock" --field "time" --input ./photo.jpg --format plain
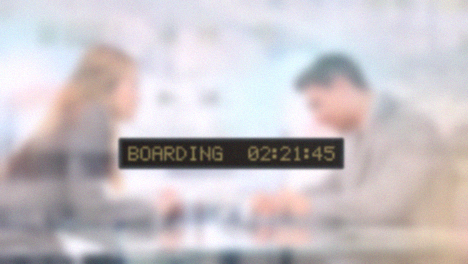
2:21:45
